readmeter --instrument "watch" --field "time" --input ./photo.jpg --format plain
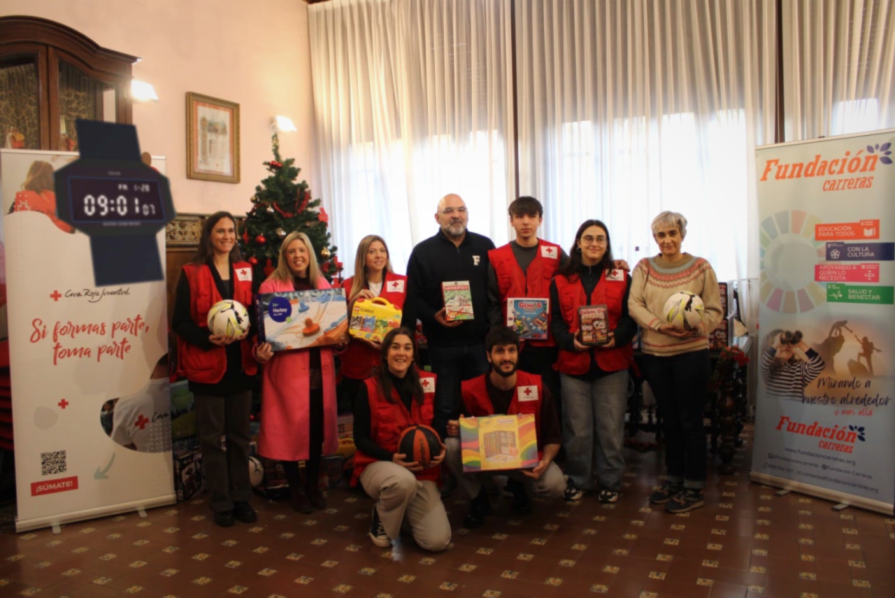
9:01
